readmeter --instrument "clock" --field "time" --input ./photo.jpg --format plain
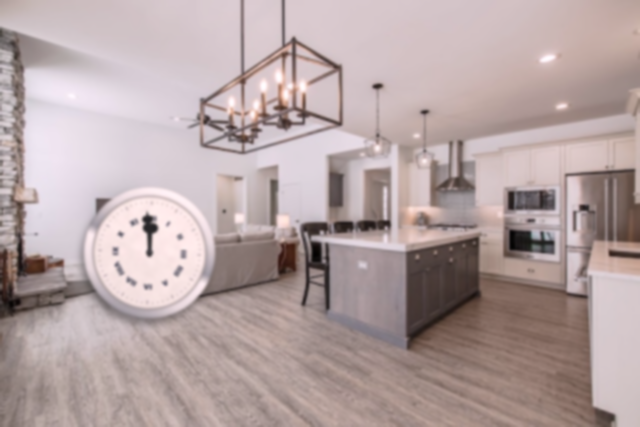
11:59
